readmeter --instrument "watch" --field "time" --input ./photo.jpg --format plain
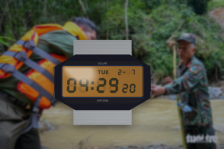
4:29:20
